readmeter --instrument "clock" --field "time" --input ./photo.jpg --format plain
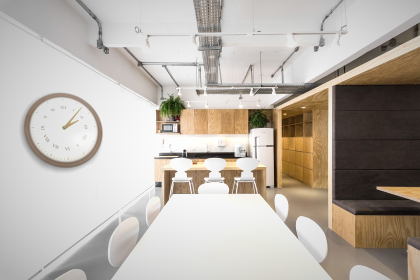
2:07
